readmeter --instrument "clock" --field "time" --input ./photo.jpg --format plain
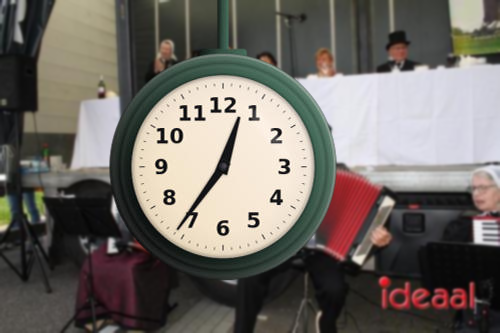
12:36
